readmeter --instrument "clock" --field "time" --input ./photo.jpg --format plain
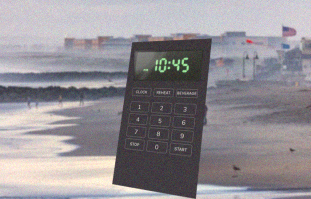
10:45
